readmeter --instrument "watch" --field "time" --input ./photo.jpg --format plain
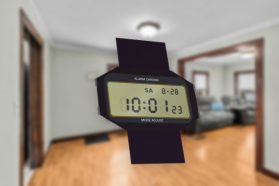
10:01:23
